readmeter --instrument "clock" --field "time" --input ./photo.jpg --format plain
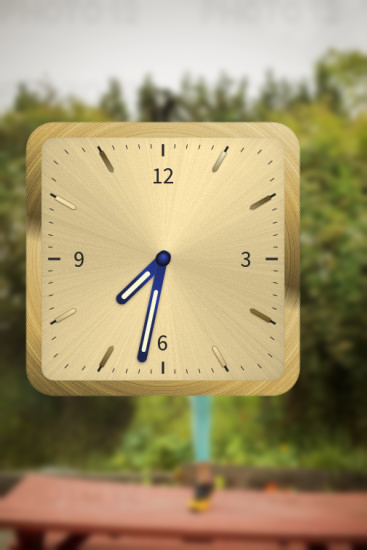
7:32
